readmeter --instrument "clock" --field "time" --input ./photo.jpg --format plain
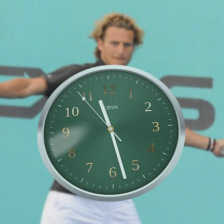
11:27:54
